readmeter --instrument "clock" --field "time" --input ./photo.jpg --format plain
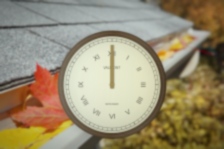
12:00
